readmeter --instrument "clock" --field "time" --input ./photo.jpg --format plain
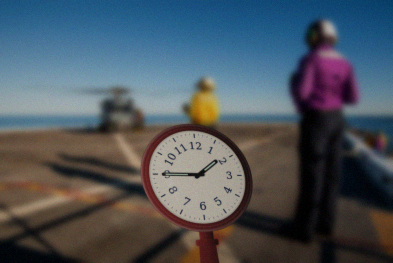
1:45
